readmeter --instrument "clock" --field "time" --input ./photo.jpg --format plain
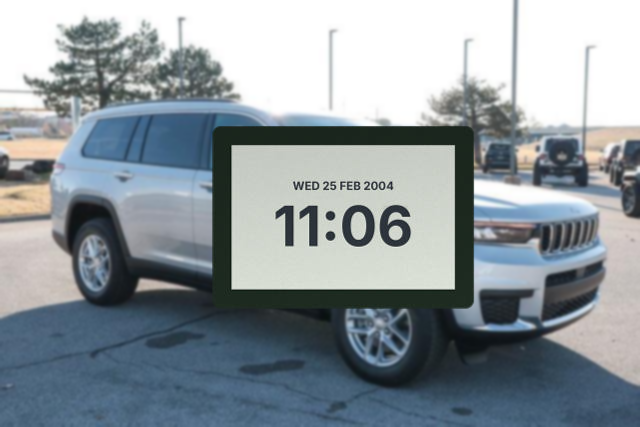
11:06
